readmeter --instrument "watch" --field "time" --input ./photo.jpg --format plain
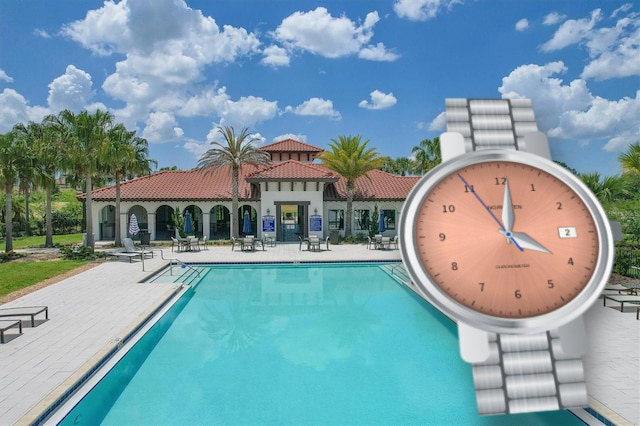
4:00:55
